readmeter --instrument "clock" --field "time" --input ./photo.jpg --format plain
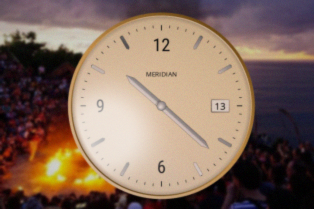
10:22
